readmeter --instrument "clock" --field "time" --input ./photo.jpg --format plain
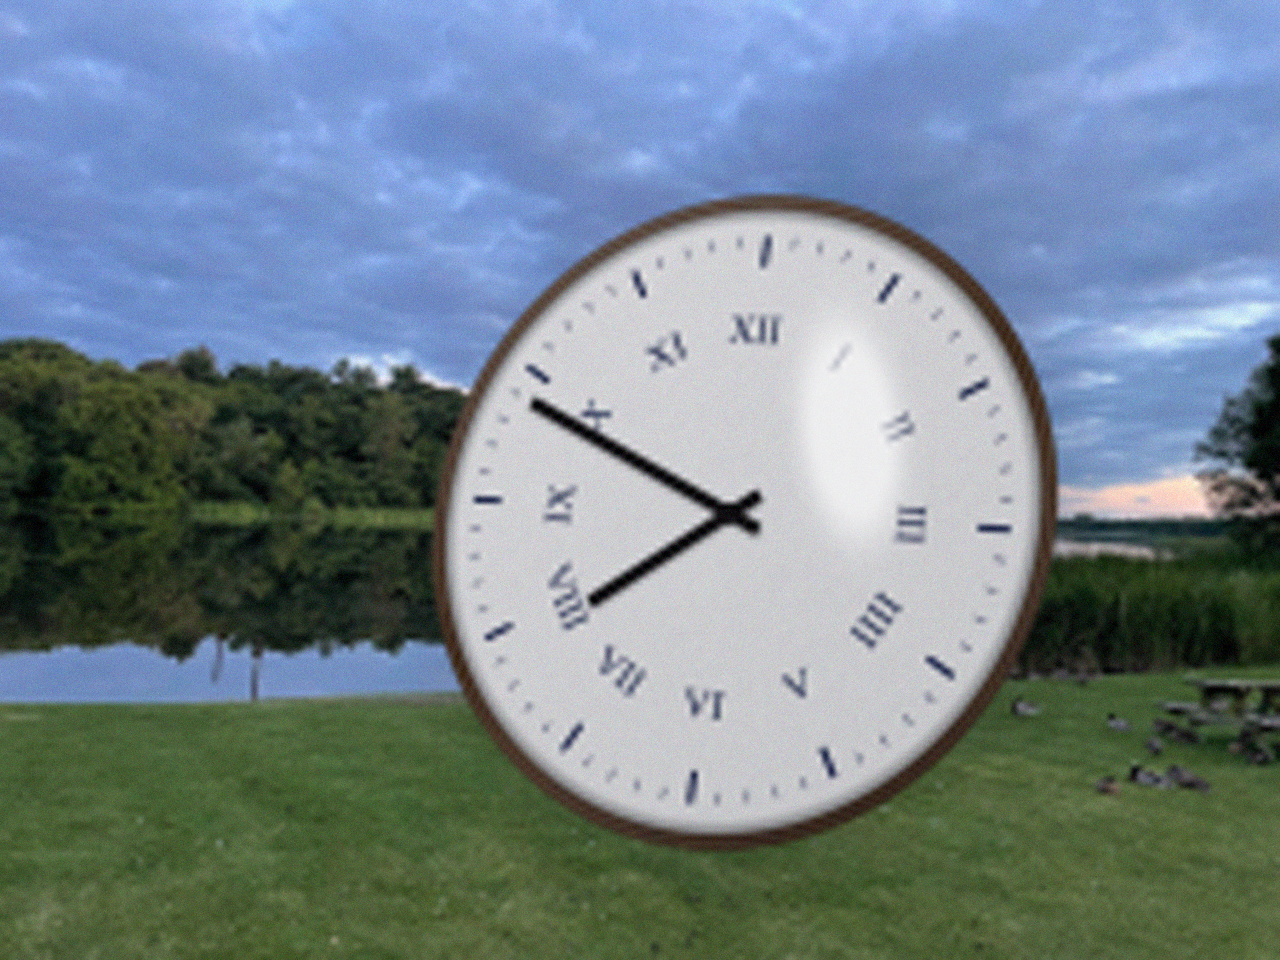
7:49
